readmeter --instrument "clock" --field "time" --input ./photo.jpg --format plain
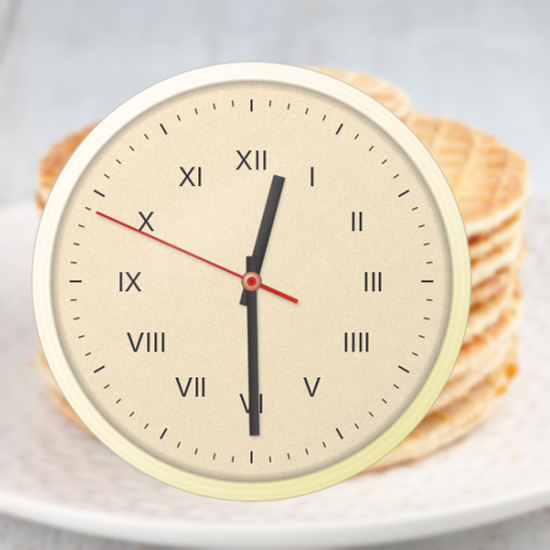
12:29:49
